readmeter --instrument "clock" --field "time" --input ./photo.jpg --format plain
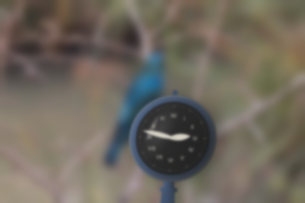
2:47
